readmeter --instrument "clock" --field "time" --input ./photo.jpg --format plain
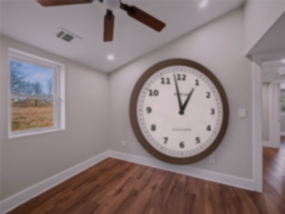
12:58
